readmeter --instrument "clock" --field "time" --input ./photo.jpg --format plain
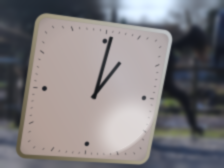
1:01
